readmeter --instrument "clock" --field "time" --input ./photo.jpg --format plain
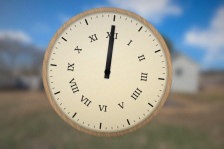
12:00
